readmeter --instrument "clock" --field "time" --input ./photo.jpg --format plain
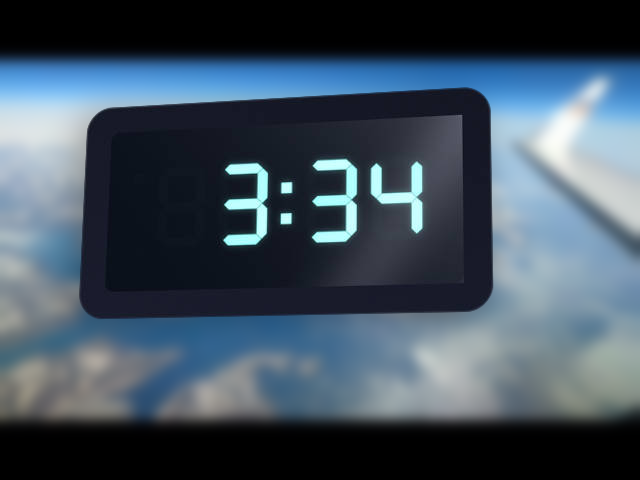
3:34
